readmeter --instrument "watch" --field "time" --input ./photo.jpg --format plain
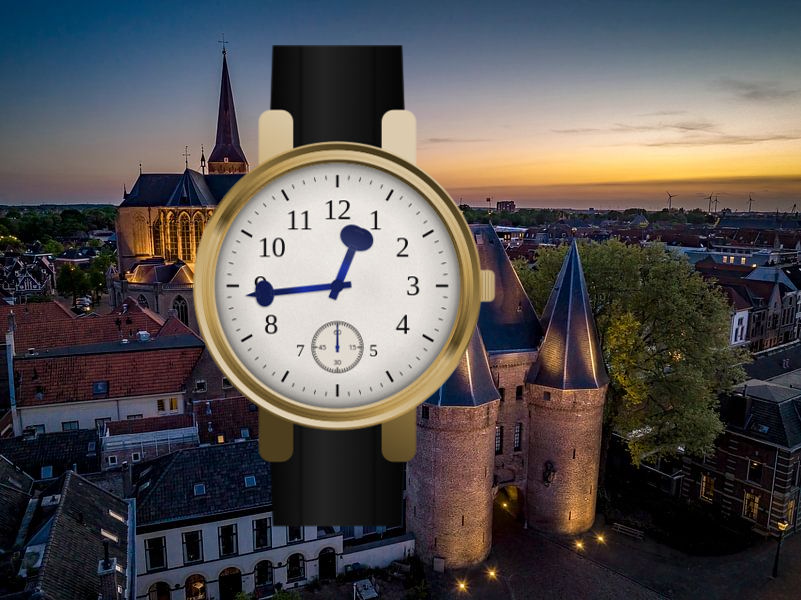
12:44
